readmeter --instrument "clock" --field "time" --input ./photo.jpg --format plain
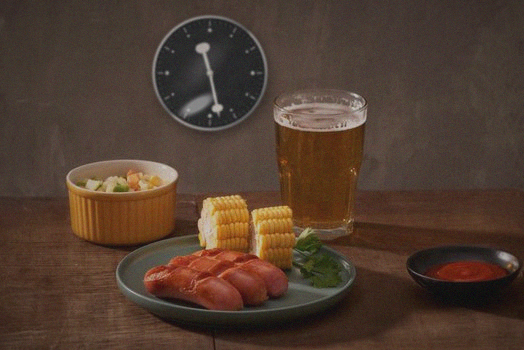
11:28
